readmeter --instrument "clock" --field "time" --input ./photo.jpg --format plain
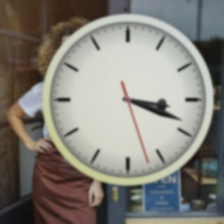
3:18:27
